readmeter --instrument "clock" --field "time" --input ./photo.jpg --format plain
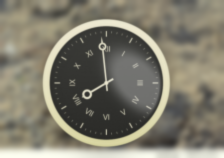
7:59
